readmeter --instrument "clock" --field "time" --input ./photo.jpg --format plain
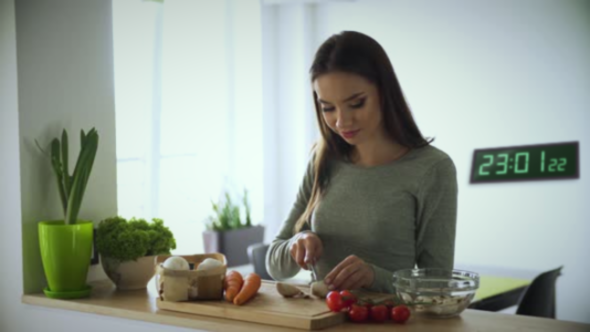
23:01
